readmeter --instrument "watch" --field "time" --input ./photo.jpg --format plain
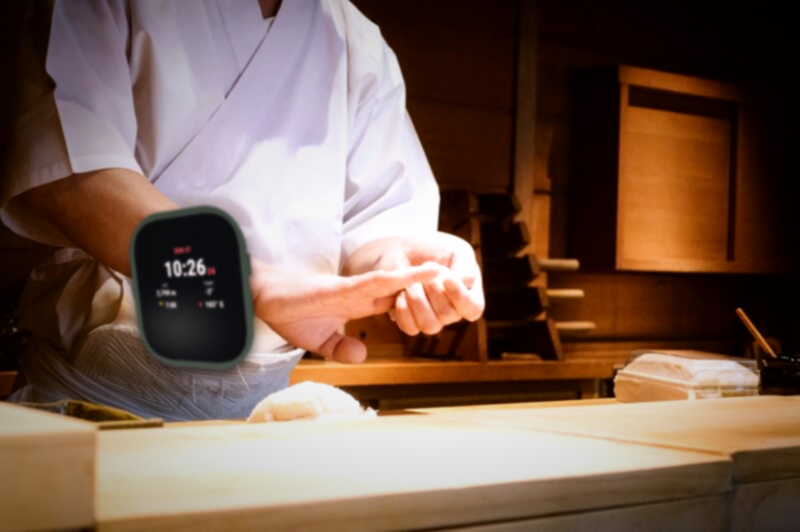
10:26
